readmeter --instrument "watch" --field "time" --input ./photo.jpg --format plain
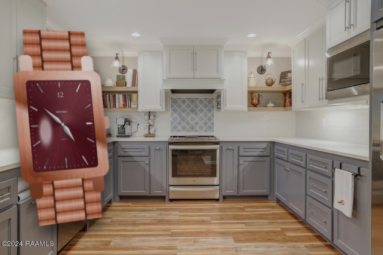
4:52
